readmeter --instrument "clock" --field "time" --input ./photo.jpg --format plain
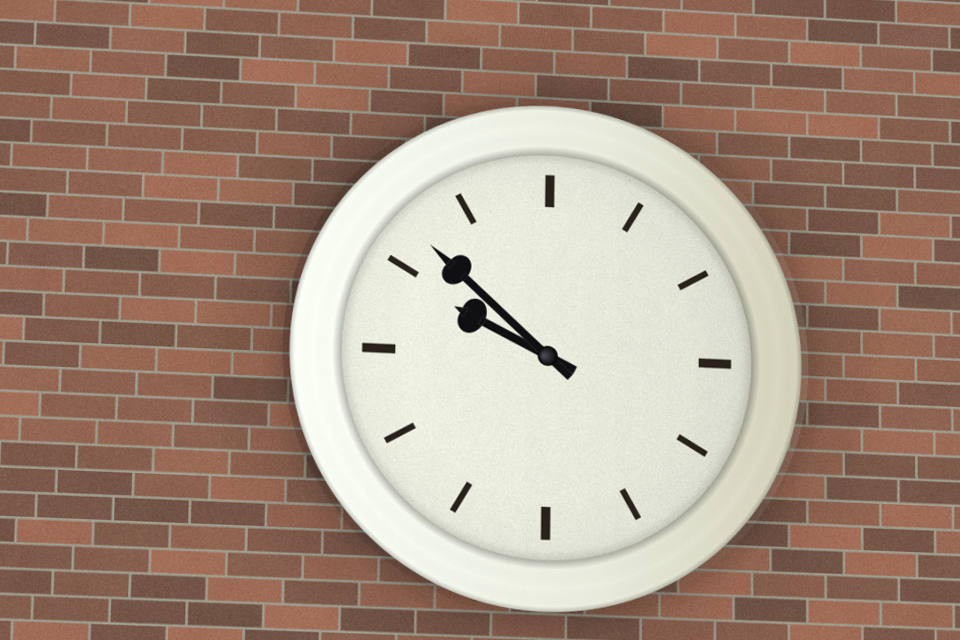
9:52
